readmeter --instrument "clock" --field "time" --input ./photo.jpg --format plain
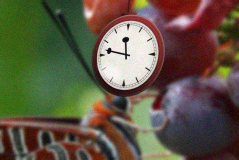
11:47
